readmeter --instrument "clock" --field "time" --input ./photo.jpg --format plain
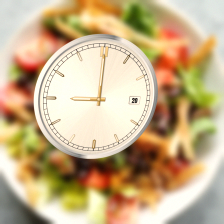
9:00
